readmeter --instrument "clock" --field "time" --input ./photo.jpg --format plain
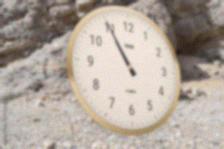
10:55
